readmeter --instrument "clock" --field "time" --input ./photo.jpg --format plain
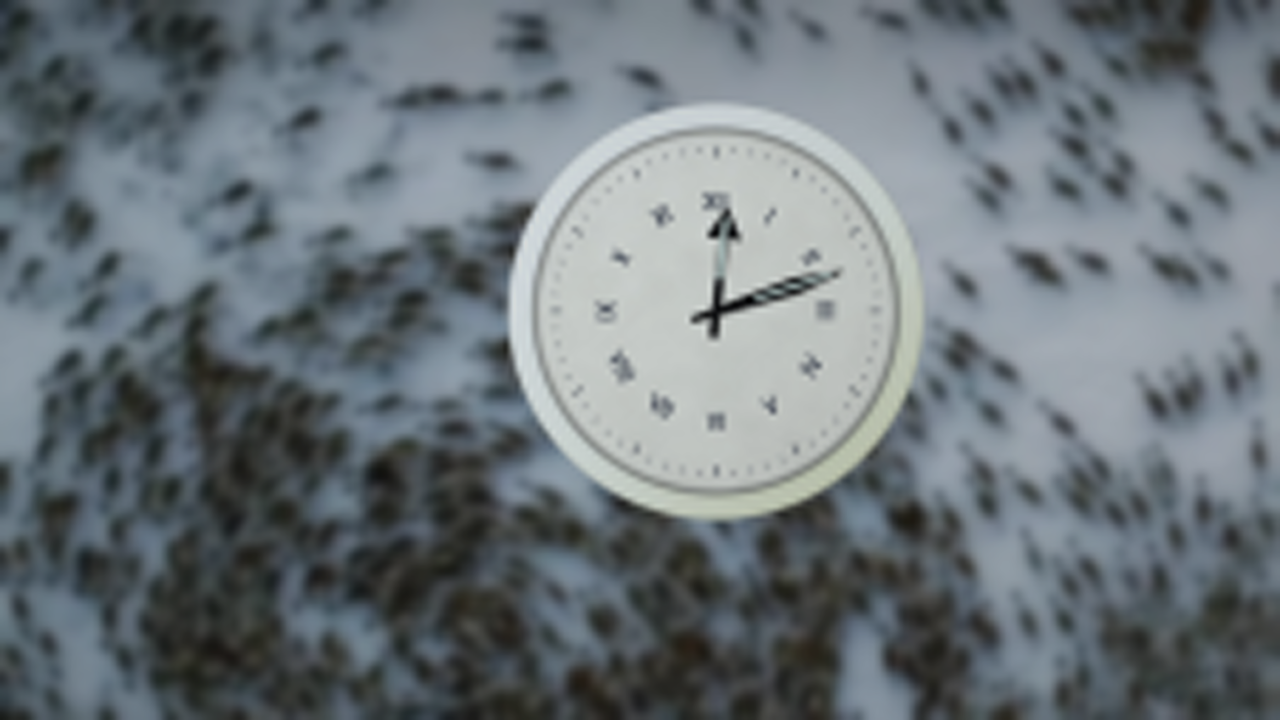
12:12
